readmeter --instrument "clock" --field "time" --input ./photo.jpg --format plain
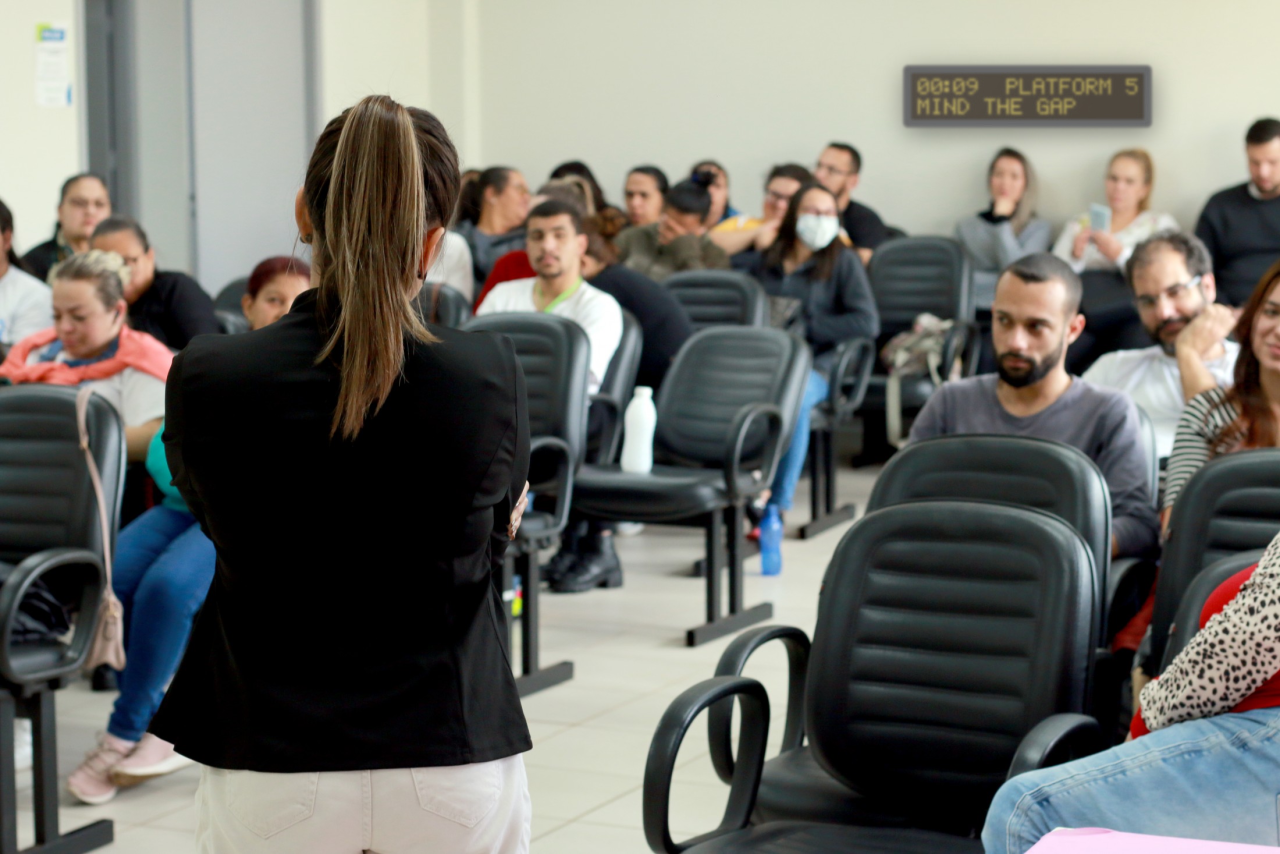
0:09
